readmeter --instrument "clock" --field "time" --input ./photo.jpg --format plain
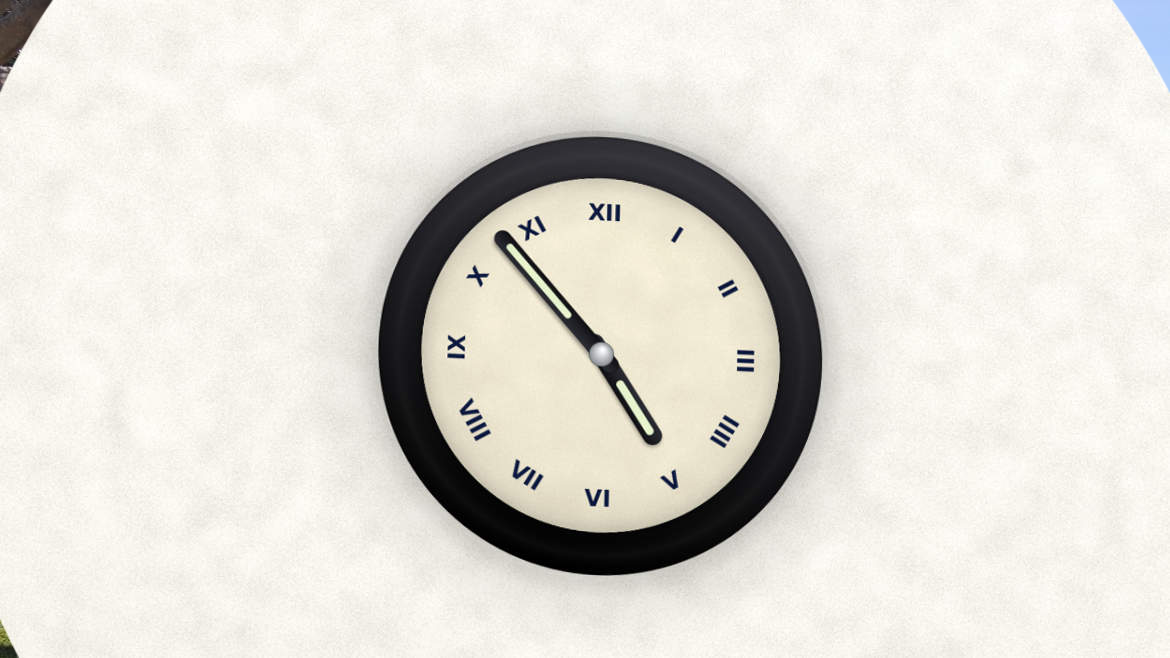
4:53
